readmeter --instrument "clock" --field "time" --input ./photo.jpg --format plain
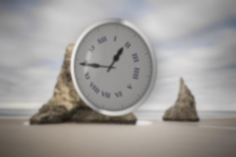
1:49
